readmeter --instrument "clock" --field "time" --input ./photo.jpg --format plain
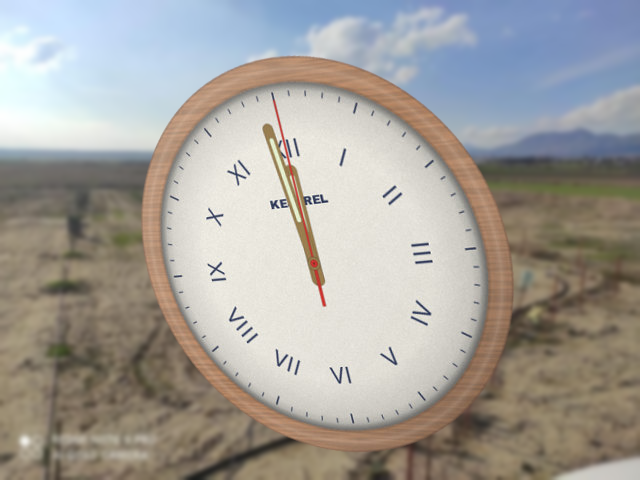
11:59:00
